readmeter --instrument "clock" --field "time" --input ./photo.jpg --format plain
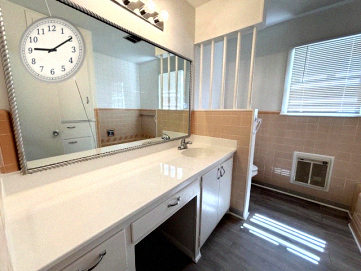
9:10
